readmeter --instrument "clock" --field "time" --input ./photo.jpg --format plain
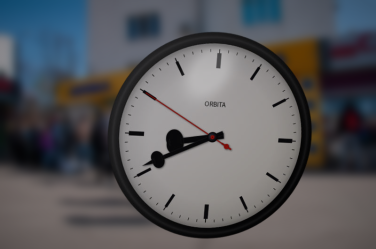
8:40:50
